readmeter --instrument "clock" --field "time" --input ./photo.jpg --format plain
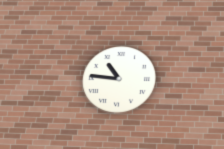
10:46
